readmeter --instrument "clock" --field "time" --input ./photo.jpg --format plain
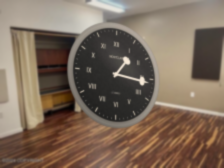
1:16
